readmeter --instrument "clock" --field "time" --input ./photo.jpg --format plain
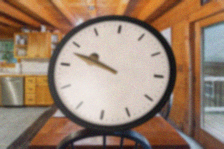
9:48
